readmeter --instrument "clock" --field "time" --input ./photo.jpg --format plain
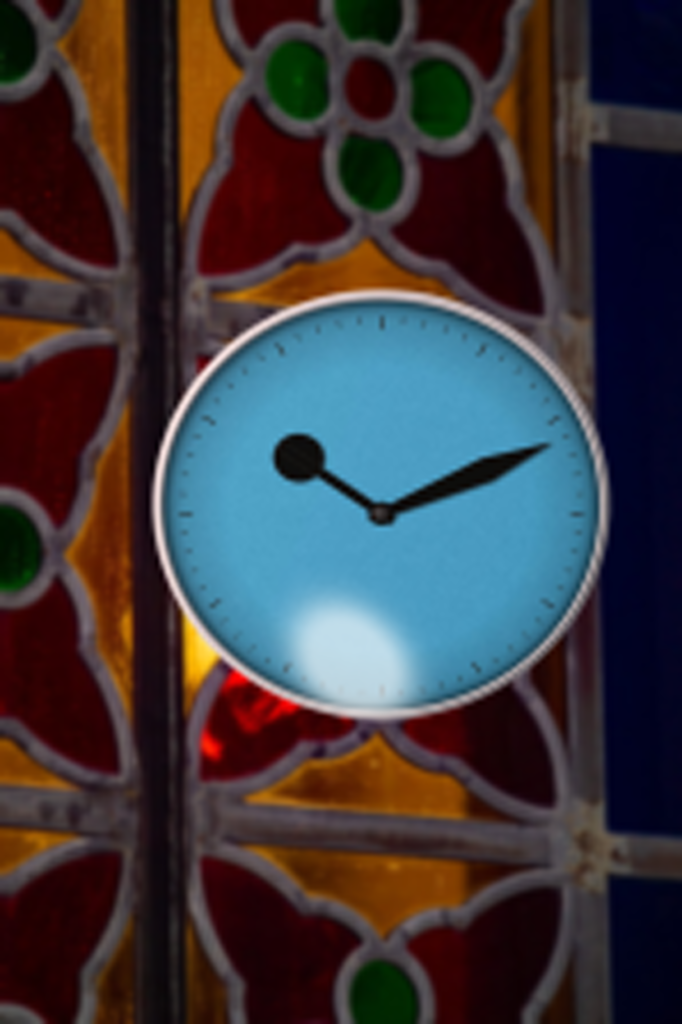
10:11
